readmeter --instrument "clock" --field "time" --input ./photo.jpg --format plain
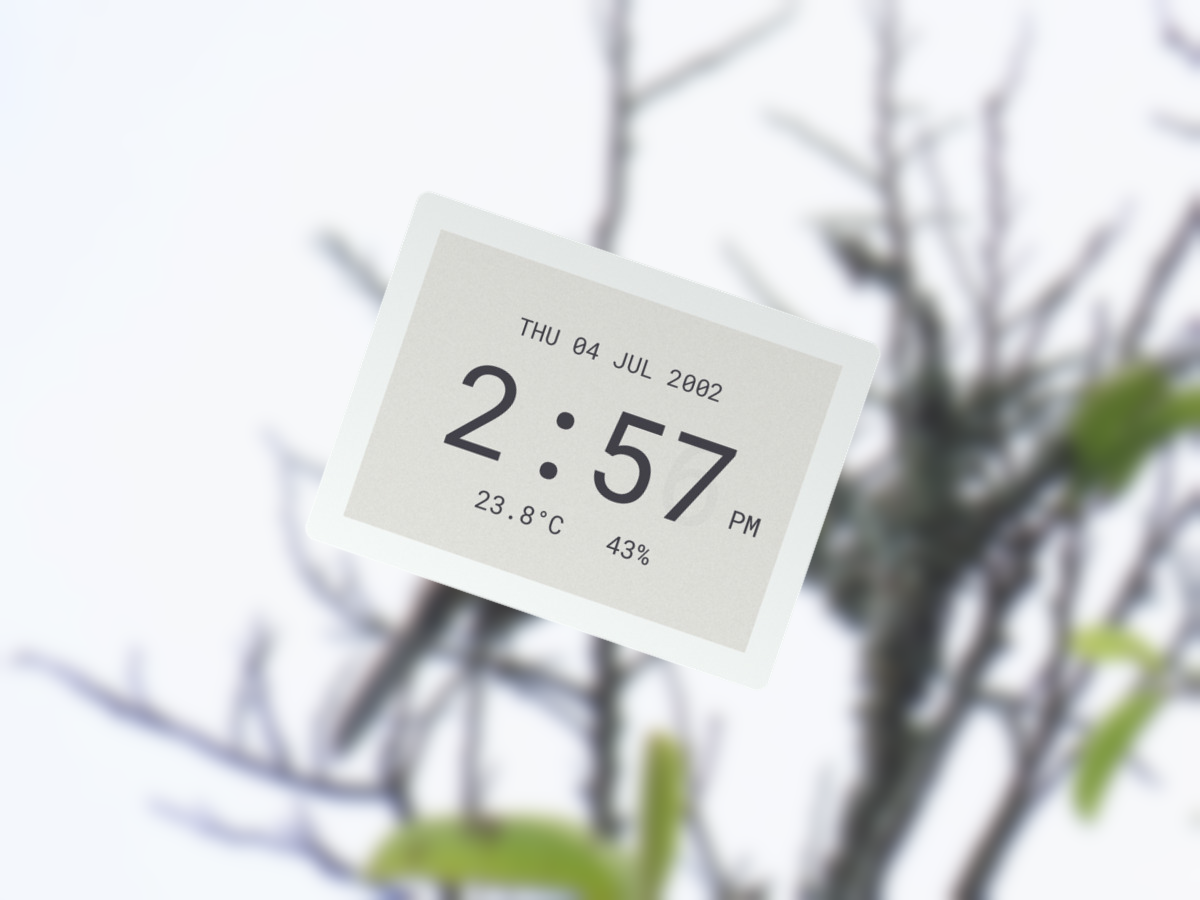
2:57
